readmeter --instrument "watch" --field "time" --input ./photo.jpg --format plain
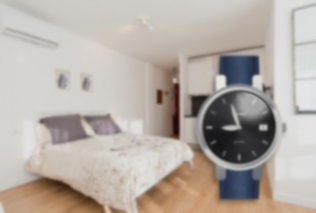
8:57
